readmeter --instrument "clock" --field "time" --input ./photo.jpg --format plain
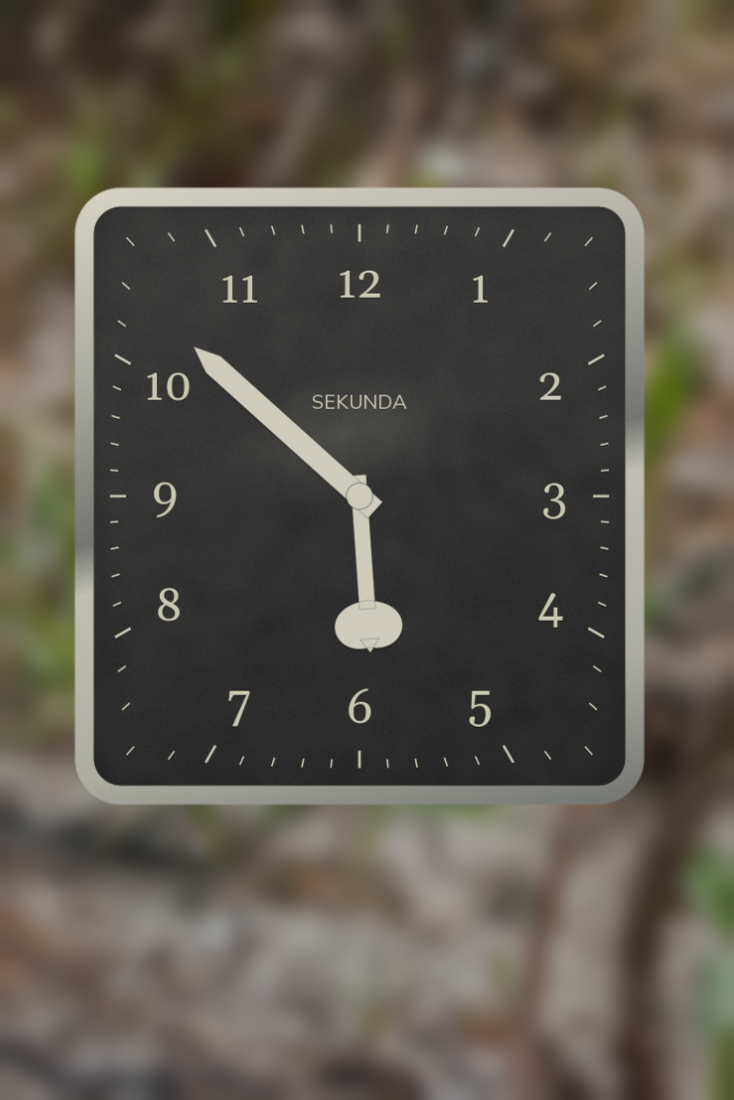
5:52
